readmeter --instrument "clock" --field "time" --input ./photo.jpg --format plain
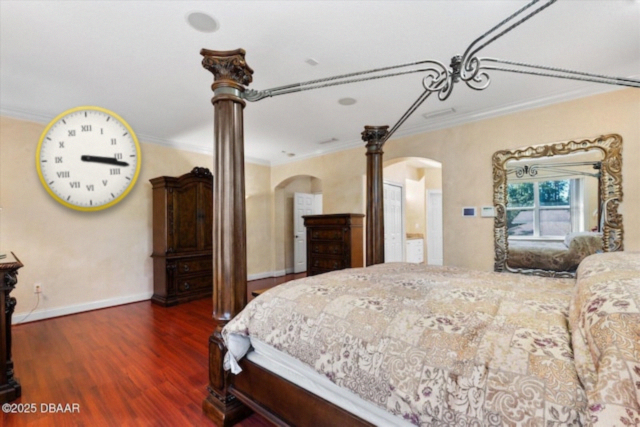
3:17
